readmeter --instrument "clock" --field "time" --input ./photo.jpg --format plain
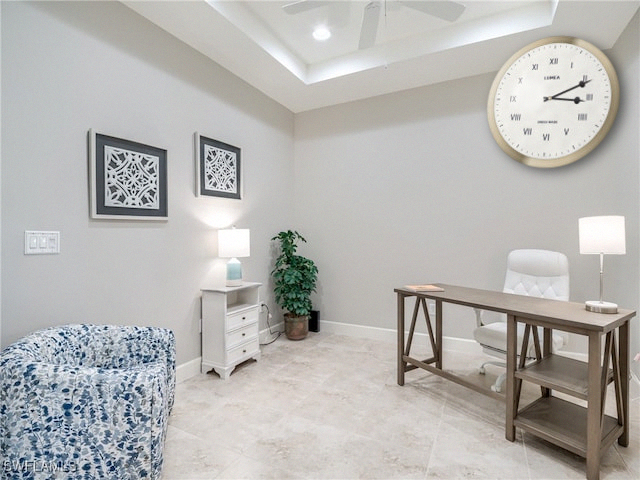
3:11
